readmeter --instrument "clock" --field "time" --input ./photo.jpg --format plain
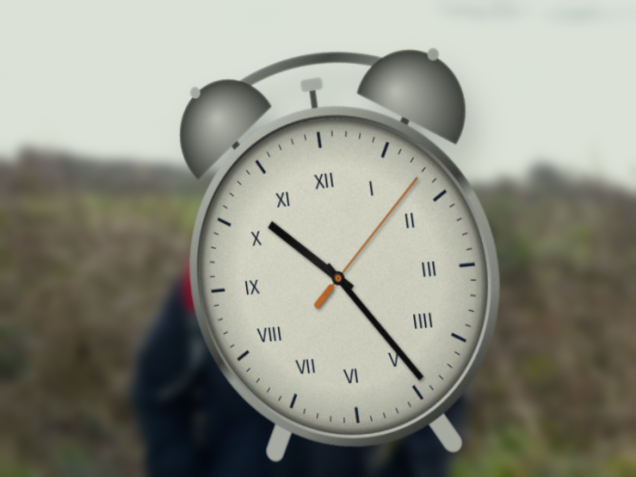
10:24:08
